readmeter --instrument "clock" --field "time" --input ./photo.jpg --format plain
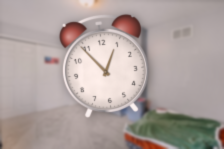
12:54
